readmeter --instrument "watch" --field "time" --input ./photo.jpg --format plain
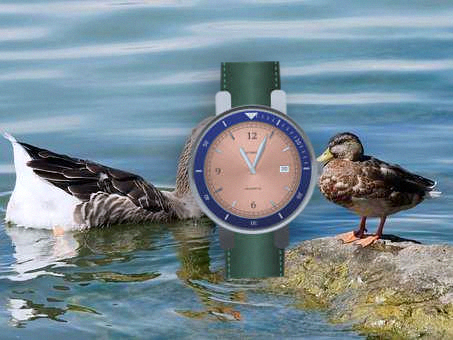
11:04
